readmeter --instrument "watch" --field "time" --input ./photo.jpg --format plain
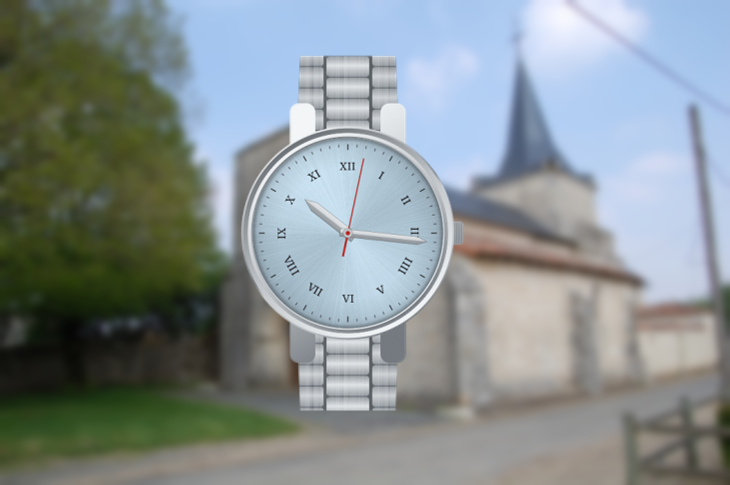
10:16:02
